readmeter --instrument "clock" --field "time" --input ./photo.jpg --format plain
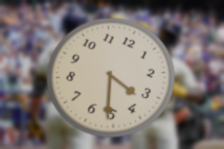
3:26
